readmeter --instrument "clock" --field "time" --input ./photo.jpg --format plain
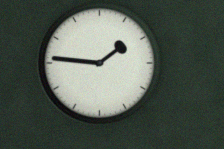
1:46
